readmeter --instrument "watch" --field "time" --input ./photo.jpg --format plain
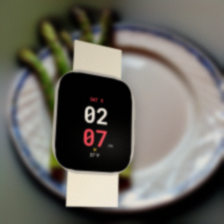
2:07
